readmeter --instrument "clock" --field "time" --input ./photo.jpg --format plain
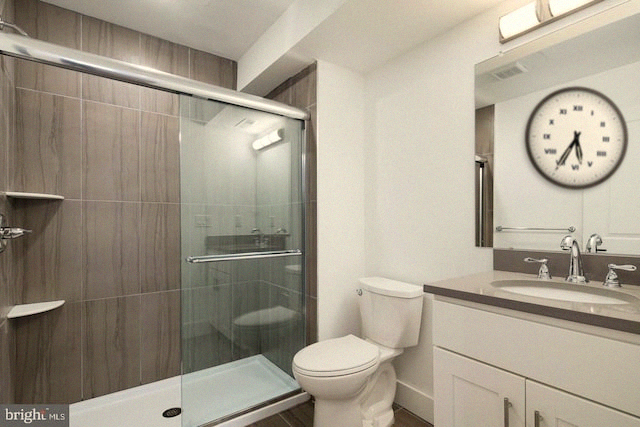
5:35
